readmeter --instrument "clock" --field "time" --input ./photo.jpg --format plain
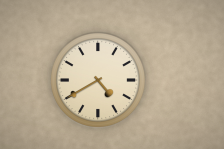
4:40
